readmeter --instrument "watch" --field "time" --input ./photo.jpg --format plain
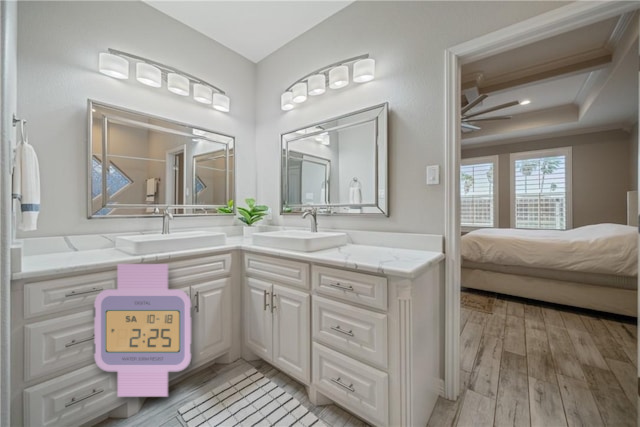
2:25
